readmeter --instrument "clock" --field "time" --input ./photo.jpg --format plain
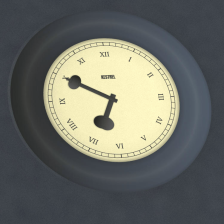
6:50
